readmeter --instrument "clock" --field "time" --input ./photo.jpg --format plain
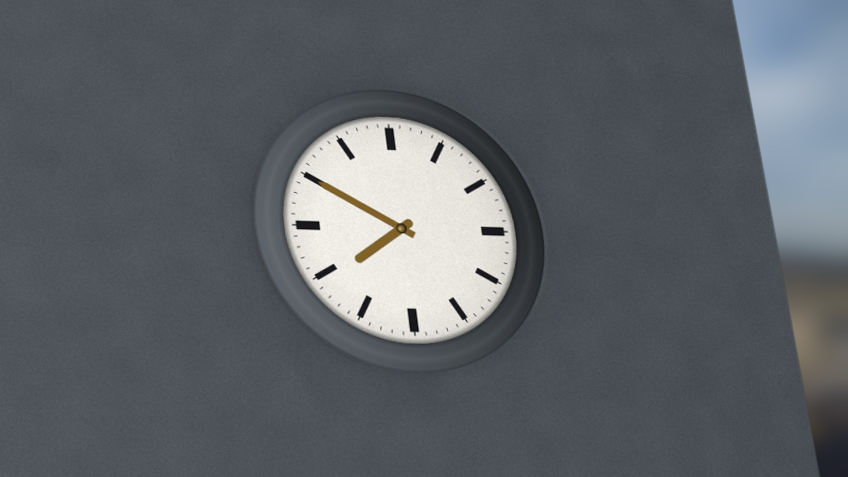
7:50
